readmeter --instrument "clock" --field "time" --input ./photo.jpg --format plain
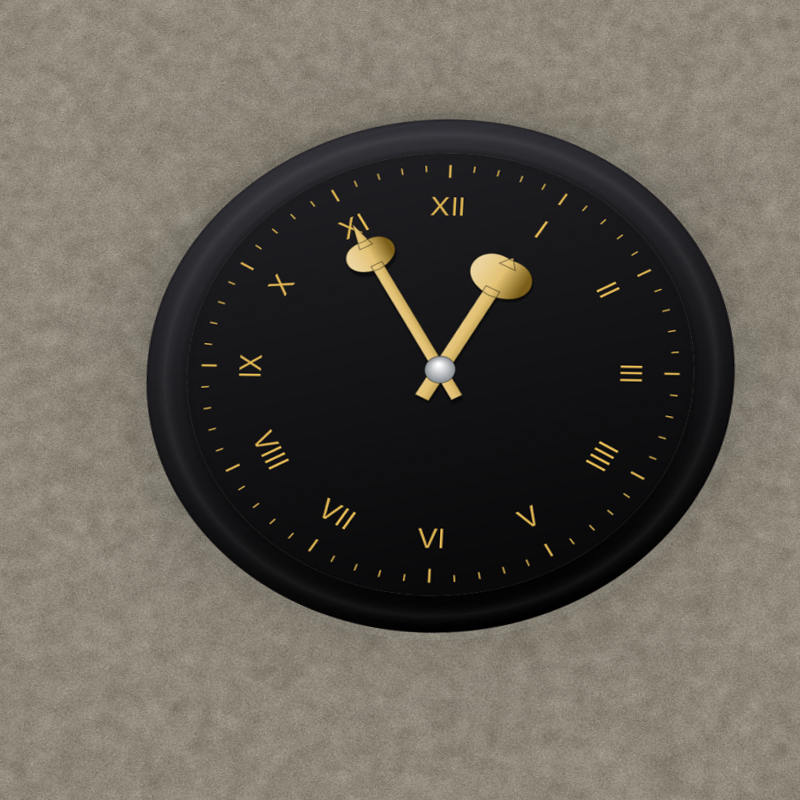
12:55
